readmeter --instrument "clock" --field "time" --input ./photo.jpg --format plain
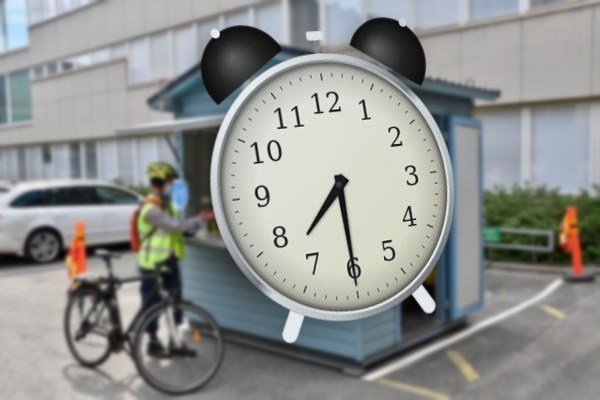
7:30
